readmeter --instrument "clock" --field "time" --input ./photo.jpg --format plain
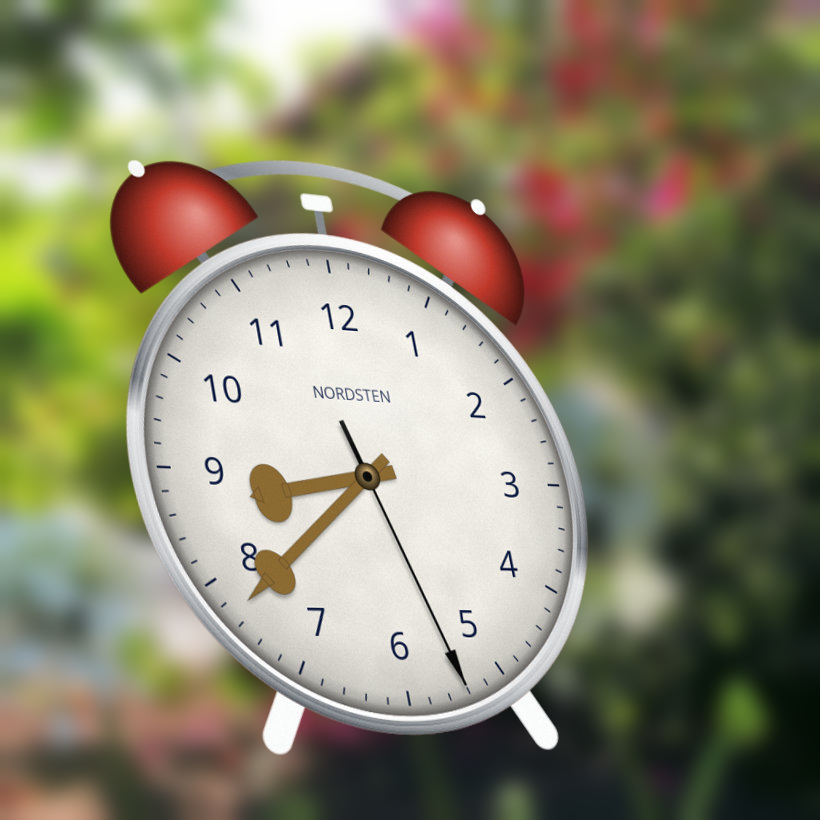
8:38:27
